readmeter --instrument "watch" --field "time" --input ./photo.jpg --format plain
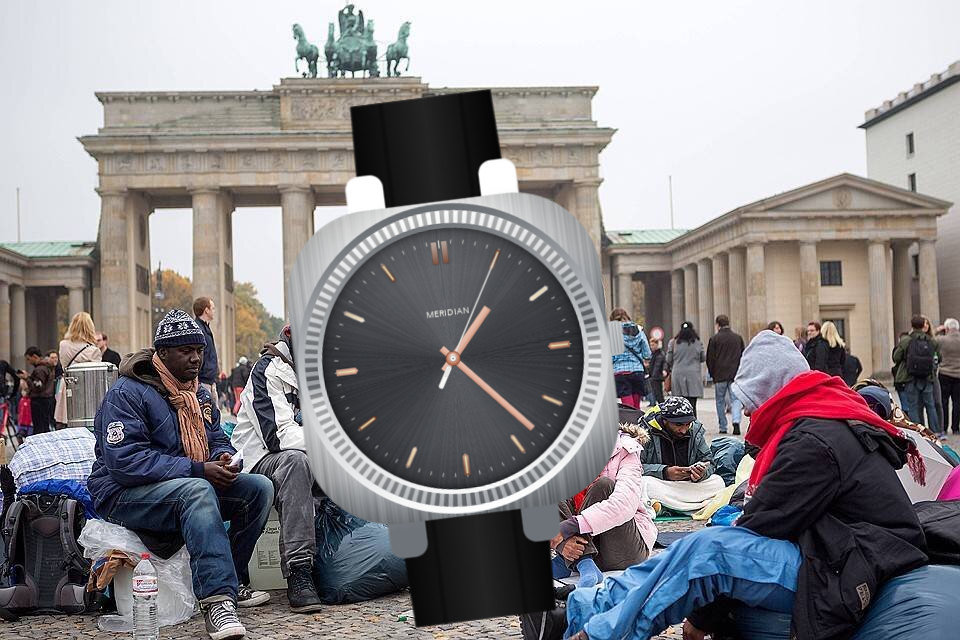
1:23:05
